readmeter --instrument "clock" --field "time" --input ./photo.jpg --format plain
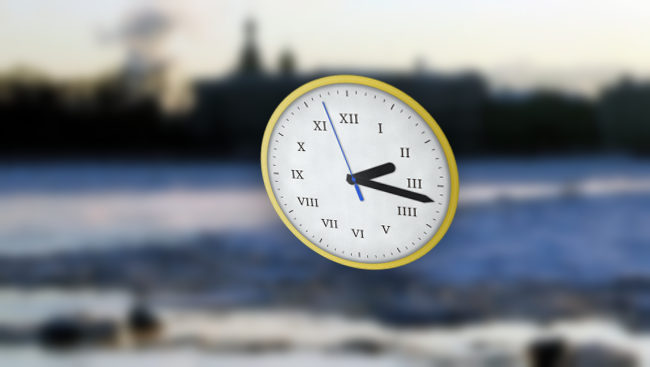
2:16:57
